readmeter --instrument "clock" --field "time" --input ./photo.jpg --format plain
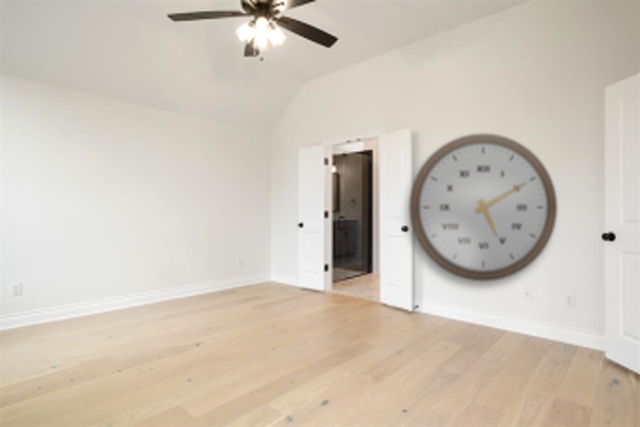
5:10
